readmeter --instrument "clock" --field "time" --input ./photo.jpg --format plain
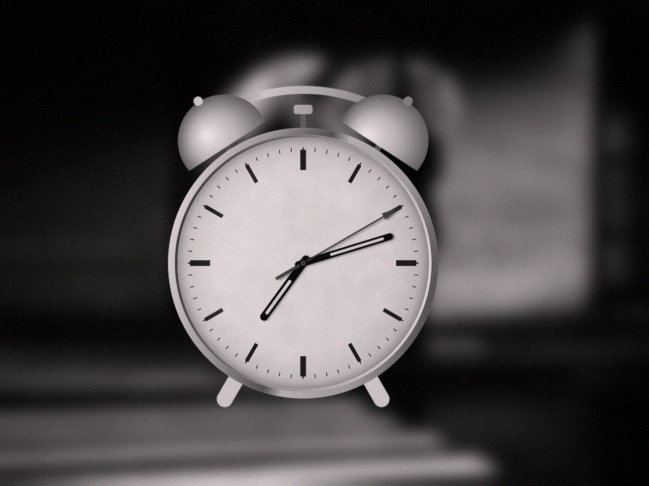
7:12:10
